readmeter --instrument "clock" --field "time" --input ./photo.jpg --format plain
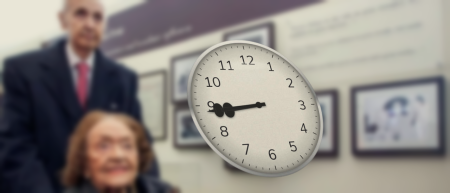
8:44
